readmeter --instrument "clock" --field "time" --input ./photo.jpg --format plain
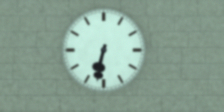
6:32
